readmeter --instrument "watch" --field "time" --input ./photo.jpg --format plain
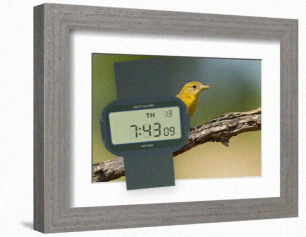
7:43:09
